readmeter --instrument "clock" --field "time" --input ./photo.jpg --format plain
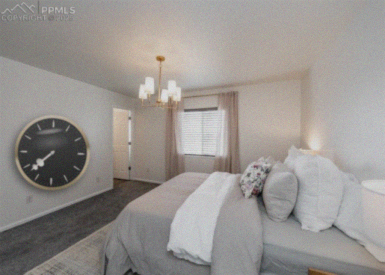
7:38
